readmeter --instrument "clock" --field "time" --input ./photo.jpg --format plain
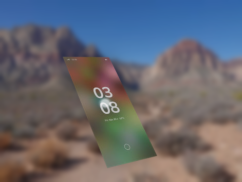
3:08
